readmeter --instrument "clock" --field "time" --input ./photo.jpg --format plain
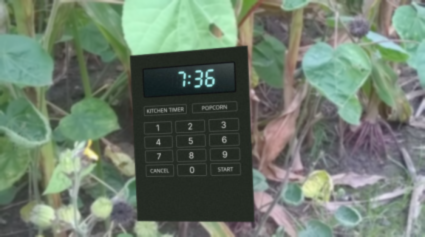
7:36
